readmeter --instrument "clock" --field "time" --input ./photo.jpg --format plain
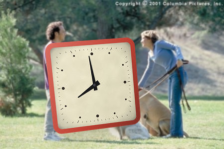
7:59
